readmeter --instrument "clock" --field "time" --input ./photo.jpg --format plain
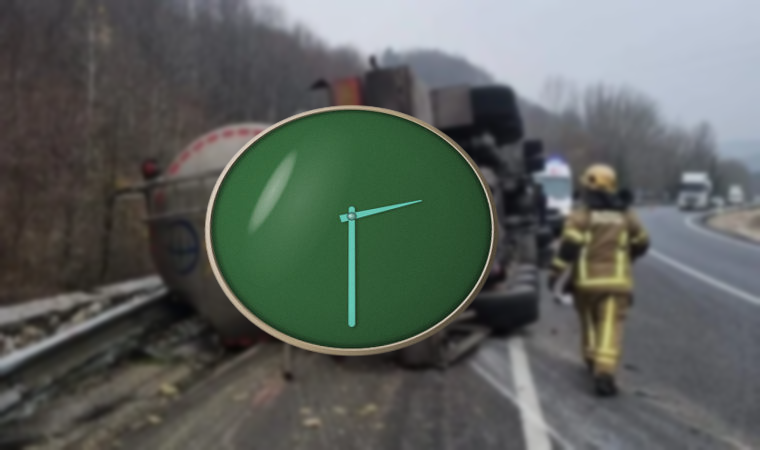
2:30
